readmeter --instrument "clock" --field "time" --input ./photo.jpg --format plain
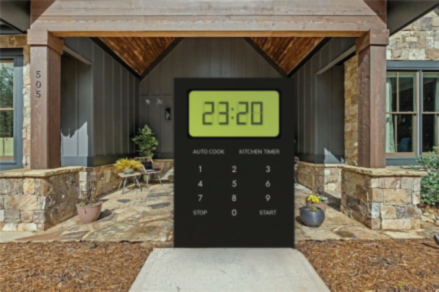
23:20
